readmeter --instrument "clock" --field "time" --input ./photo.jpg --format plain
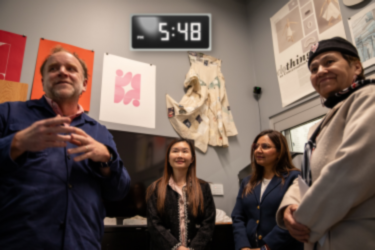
5:48
